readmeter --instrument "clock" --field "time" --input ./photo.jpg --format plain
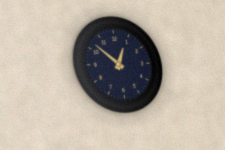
12:52
